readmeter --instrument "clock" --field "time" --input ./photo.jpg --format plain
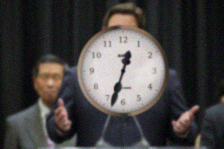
12:33
